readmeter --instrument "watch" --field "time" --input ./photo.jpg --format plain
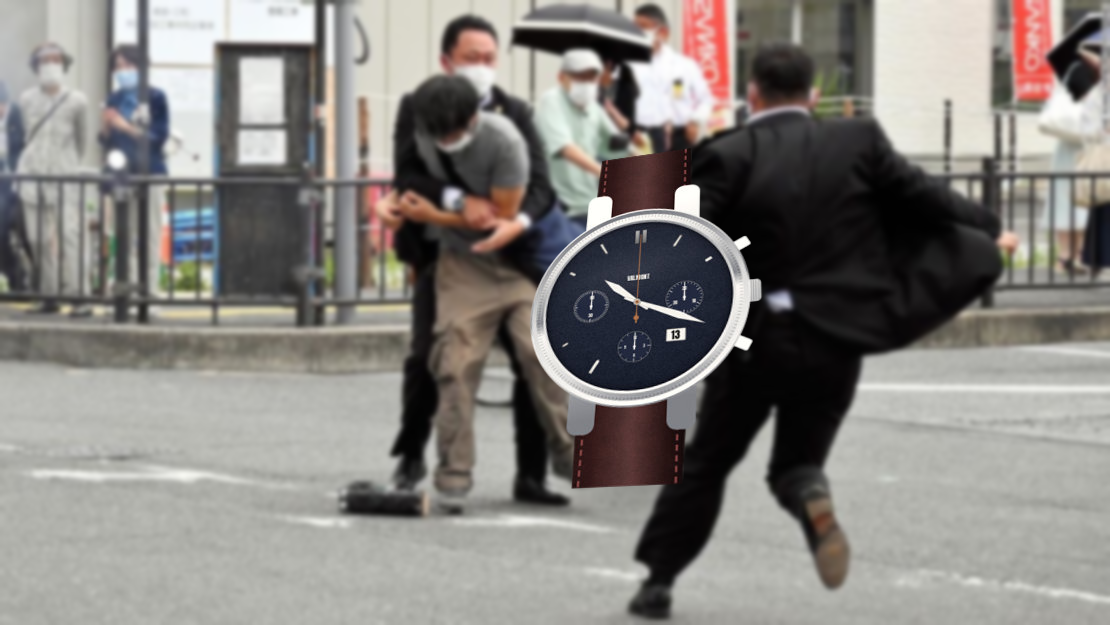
10:19
